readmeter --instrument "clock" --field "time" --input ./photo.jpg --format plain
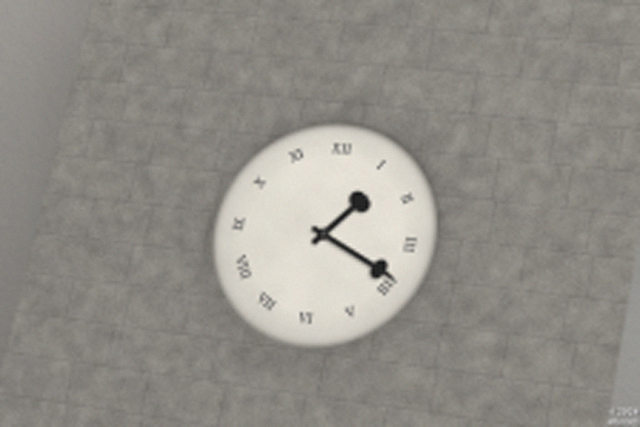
1:19
